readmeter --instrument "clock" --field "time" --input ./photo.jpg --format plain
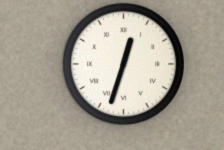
12:33
